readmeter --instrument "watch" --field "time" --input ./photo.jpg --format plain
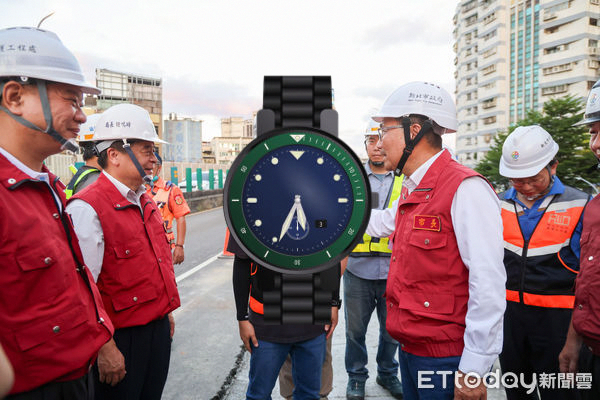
5:34
